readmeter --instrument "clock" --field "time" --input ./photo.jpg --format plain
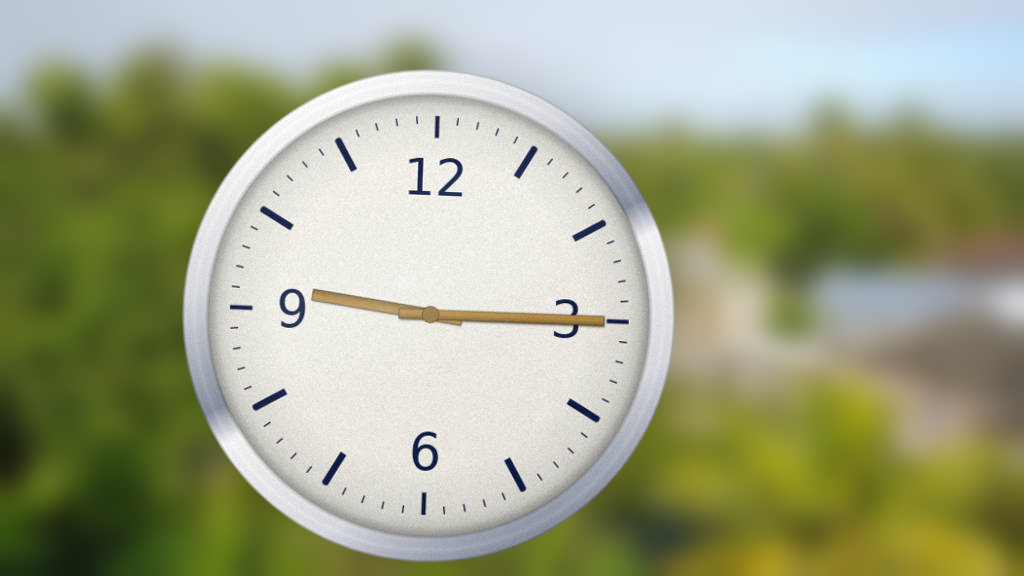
9:15
